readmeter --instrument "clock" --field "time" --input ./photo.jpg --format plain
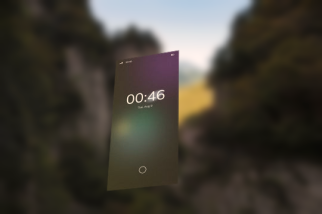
0:46
